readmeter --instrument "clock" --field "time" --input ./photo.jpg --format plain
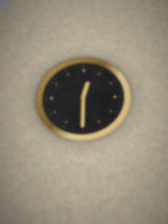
12:30
